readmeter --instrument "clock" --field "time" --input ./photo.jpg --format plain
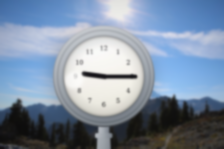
9:15
